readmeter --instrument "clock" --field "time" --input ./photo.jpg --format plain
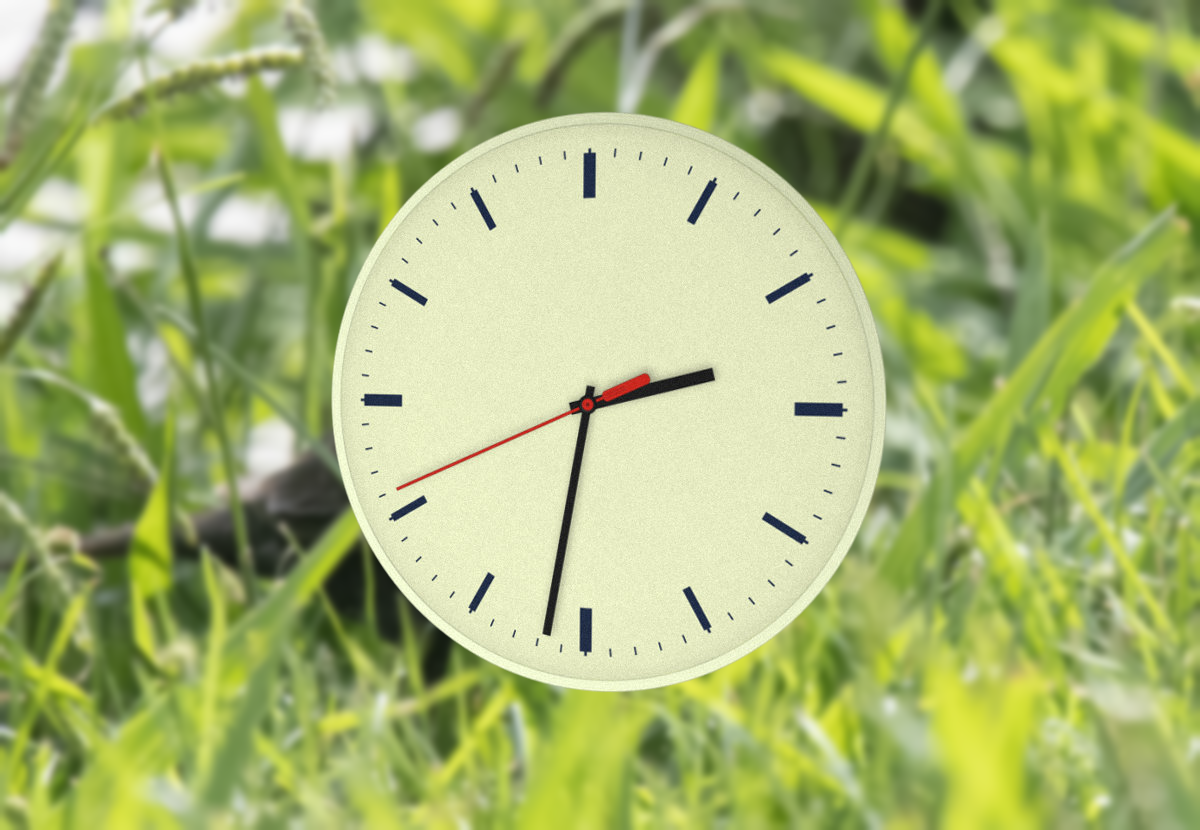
2:31:41
